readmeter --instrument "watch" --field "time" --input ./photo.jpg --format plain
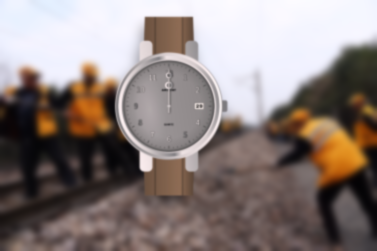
12:00
